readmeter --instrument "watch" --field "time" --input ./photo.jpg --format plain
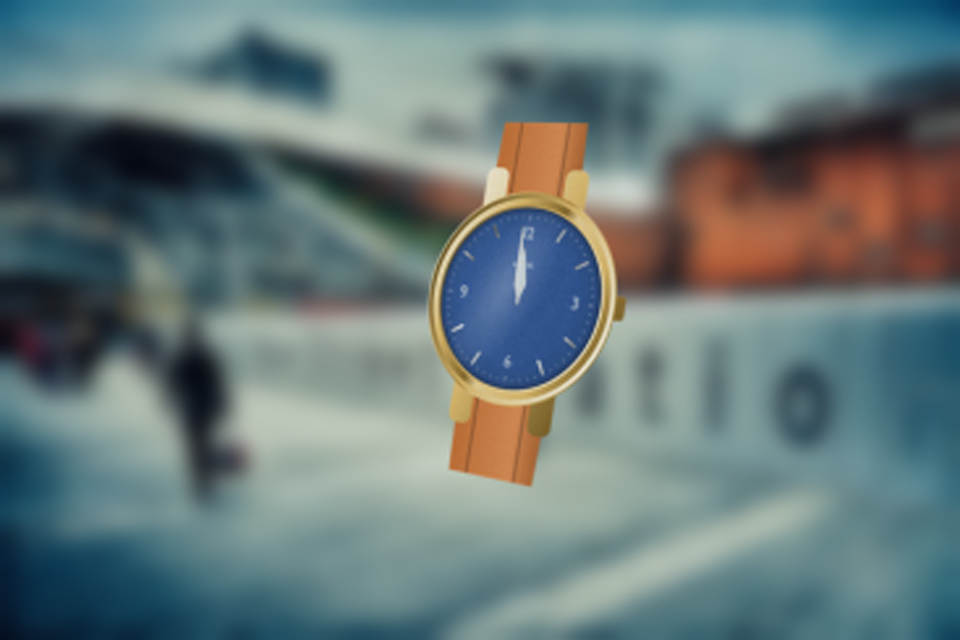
11:59
